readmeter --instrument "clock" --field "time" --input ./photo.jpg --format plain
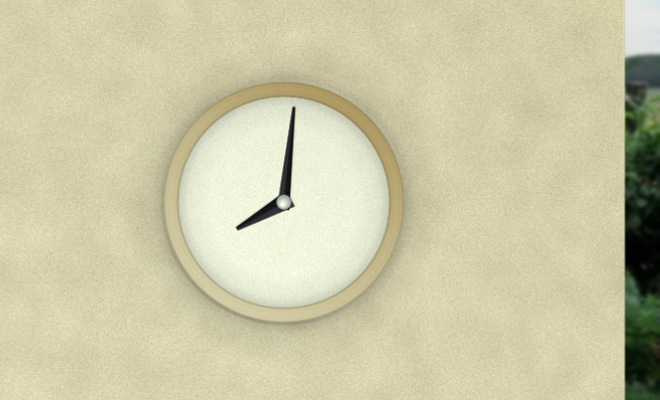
8:01
